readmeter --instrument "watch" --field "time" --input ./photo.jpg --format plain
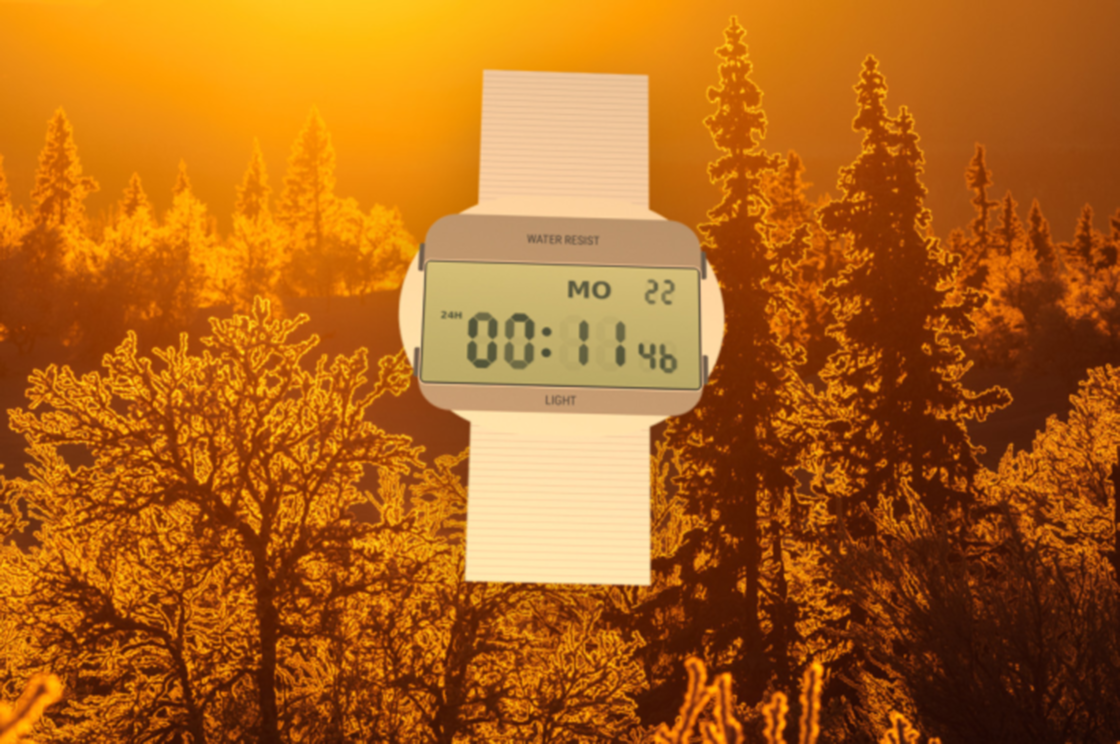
0:11:46
